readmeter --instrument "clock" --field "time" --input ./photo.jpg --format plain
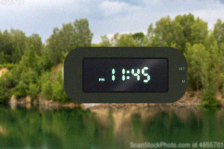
11:45
